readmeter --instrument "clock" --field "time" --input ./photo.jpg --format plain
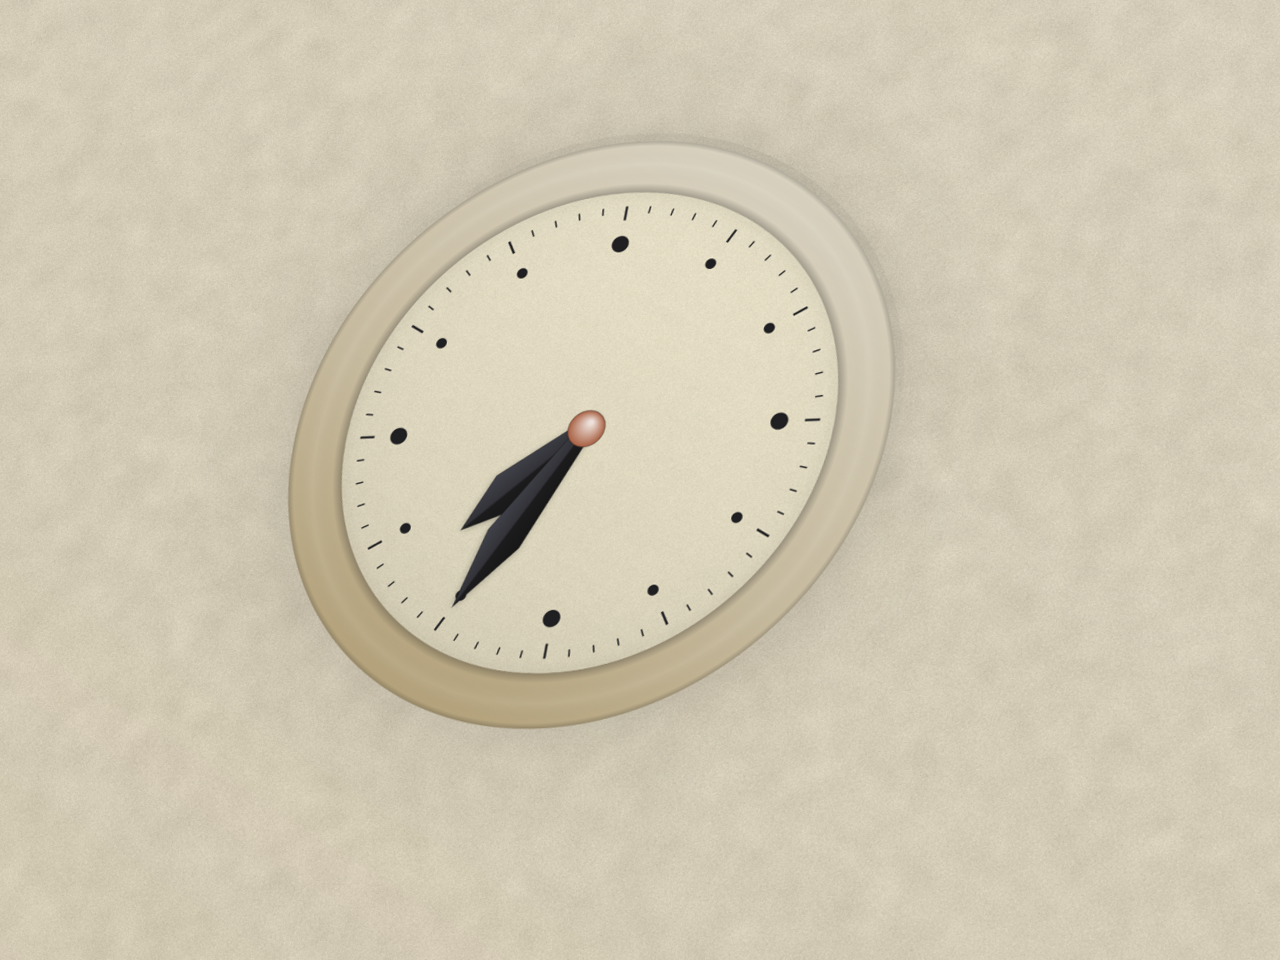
7:35
